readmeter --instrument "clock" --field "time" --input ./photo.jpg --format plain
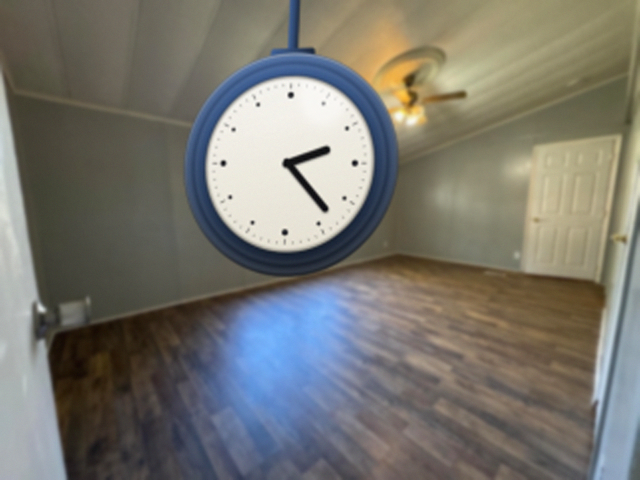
2:23
